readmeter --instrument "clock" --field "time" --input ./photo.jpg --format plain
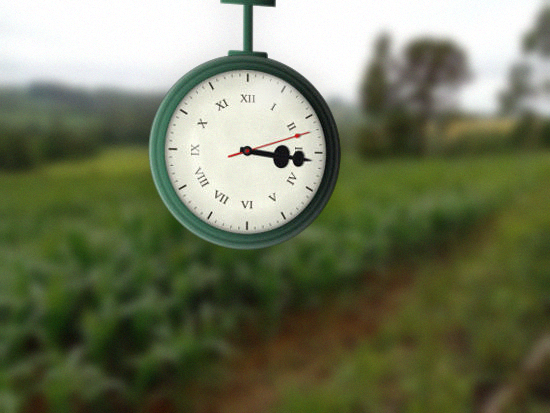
3:16:12
